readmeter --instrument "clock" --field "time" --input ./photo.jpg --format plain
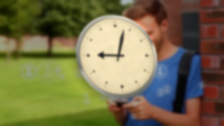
9:03
